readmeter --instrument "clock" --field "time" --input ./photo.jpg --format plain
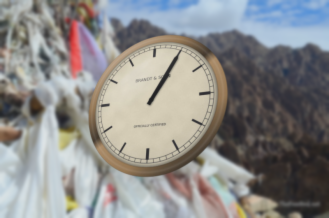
1:05
